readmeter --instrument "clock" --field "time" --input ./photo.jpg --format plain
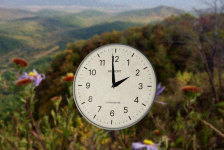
1:59
